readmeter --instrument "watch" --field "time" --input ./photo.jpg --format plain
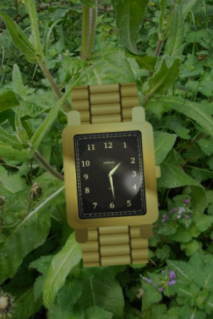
1:29
